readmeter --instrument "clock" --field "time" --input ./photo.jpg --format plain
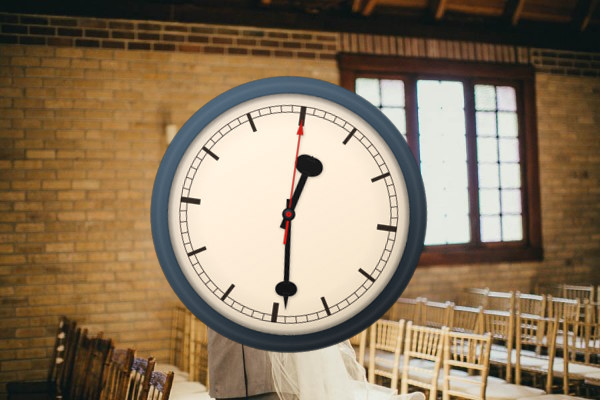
12:29:00
